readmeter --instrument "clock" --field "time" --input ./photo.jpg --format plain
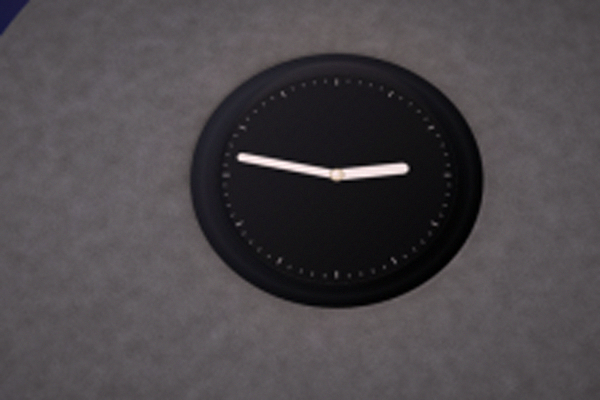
2:47
